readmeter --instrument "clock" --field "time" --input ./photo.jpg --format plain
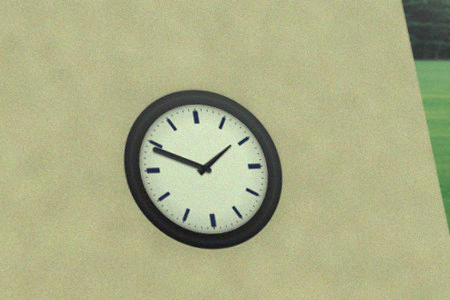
1:49
